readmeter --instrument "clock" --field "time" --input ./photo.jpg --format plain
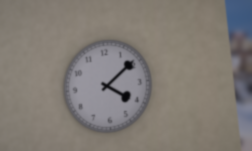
4:09
